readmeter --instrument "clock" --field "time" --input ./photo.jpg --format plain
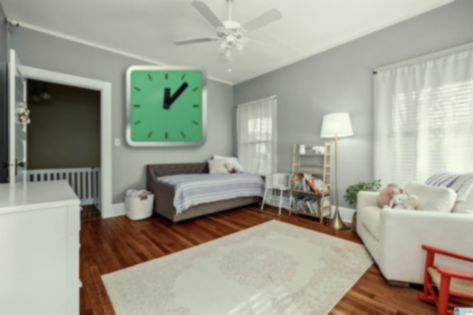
12:07
